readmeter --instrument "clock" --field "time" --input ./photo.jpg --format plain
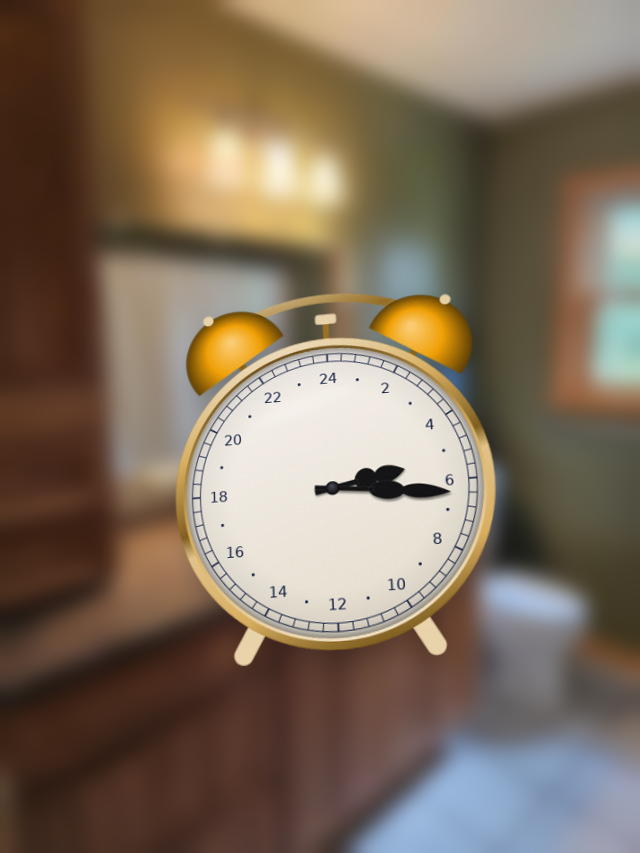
5:16
